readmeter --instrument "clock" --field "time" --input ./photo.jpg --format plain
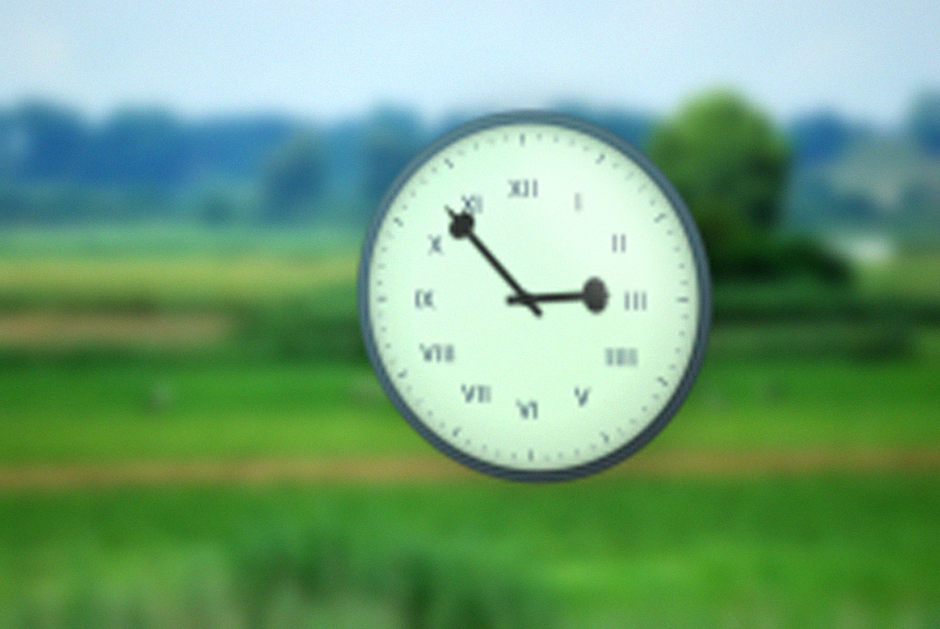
2:53
